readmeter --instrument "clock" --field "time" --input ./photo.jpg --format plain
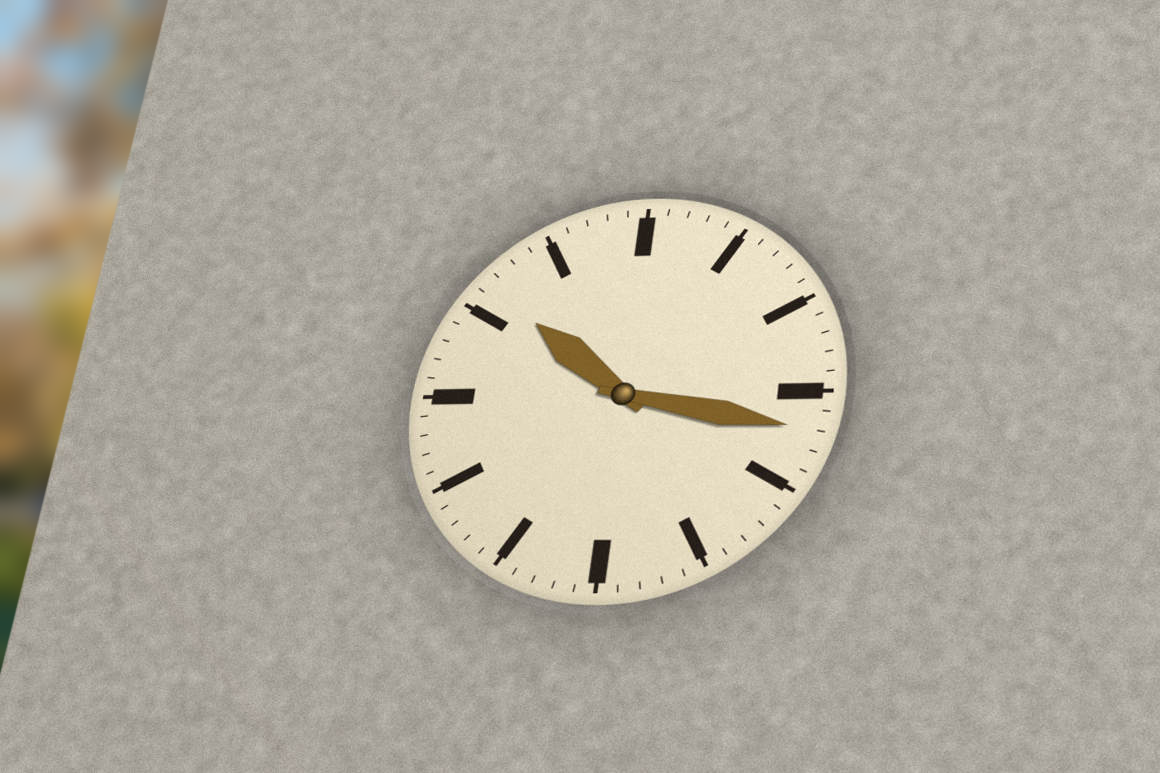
10:17
